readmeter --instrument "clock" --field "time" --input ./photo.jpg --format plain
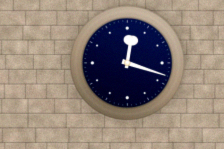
12:18
